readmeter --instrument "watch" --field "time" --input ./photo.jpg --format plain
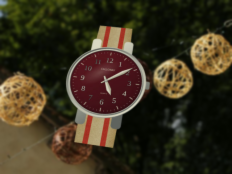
5:09
